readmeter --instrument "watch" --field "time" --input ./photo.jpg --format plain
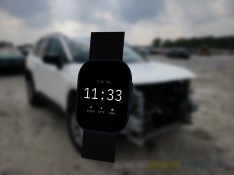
11:33
